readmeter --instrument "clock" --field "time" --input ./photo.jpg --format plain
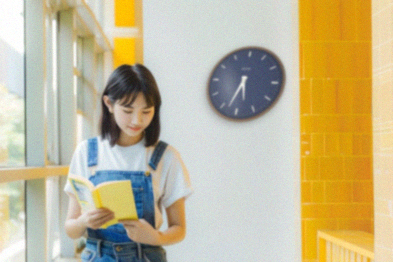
5:33
